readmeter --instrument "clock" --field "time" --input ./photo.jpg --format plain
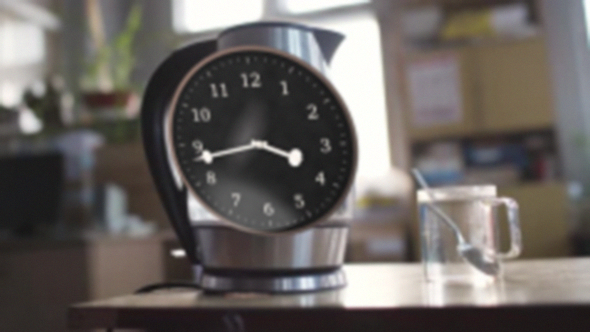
3:43
